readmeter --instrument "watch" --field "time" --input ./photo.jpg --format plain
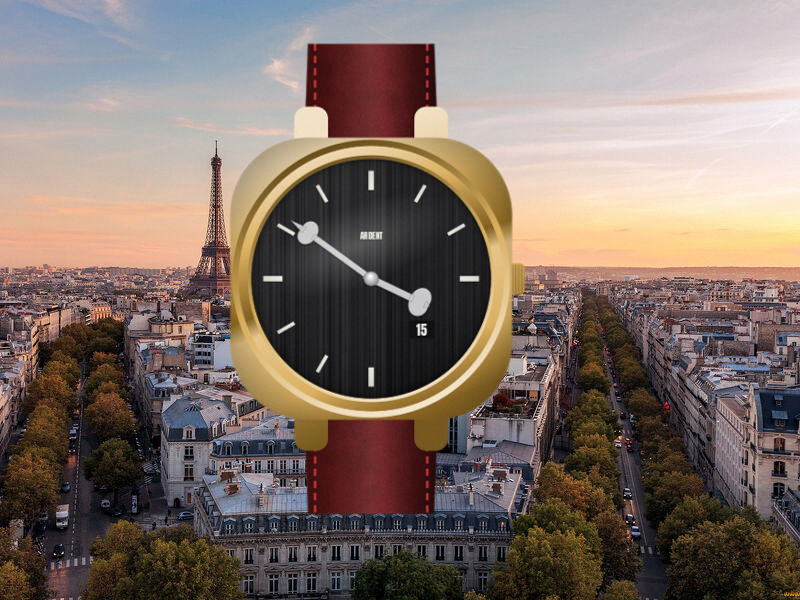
3:51
